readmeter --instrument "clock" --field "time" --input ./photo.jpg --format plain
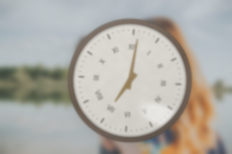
7:01
